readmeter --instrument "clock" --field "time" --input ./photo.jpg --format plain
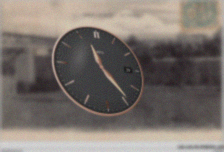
11:24
